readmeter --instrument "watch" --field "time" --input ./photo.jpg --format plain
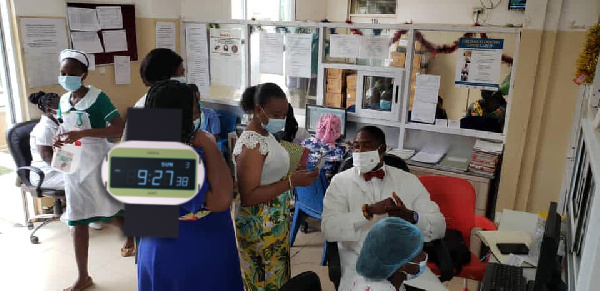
9:27
